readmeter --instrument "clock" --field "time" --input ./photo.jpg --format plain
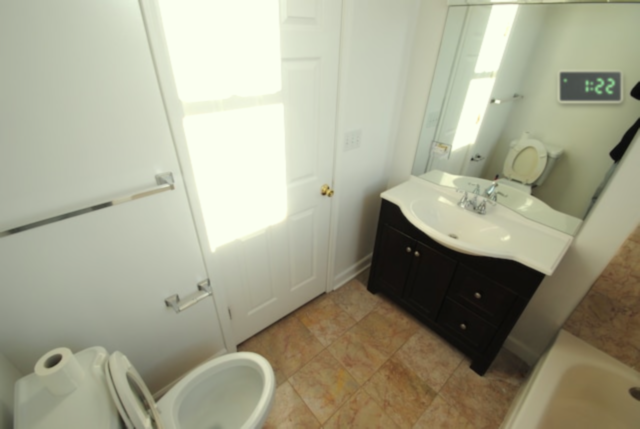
1:22
